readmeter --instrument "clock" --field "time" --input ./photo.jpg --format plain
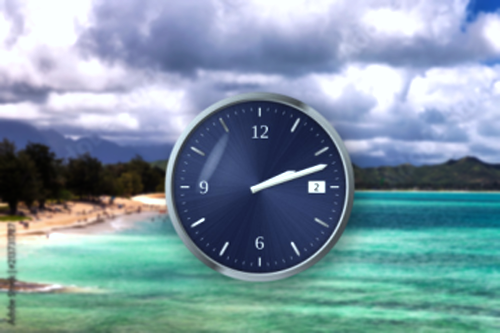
2:12
